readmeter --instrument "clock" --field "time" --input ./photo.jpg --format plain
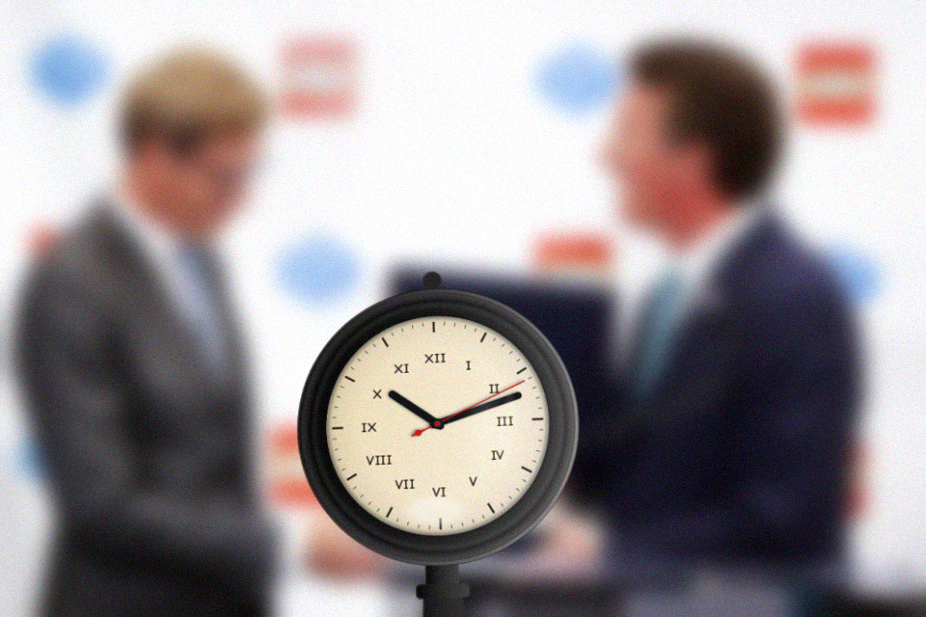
10:12:11
